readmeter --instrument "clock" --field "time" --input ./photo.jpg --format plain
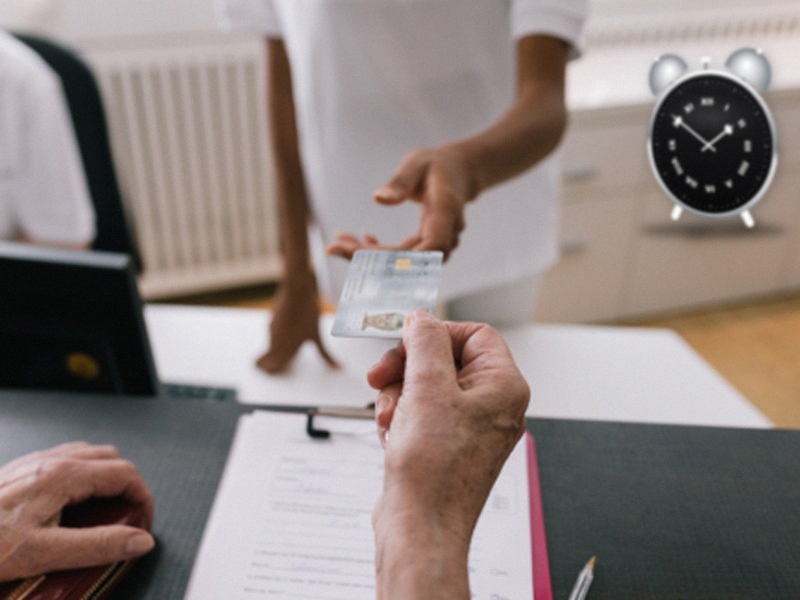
1:51
